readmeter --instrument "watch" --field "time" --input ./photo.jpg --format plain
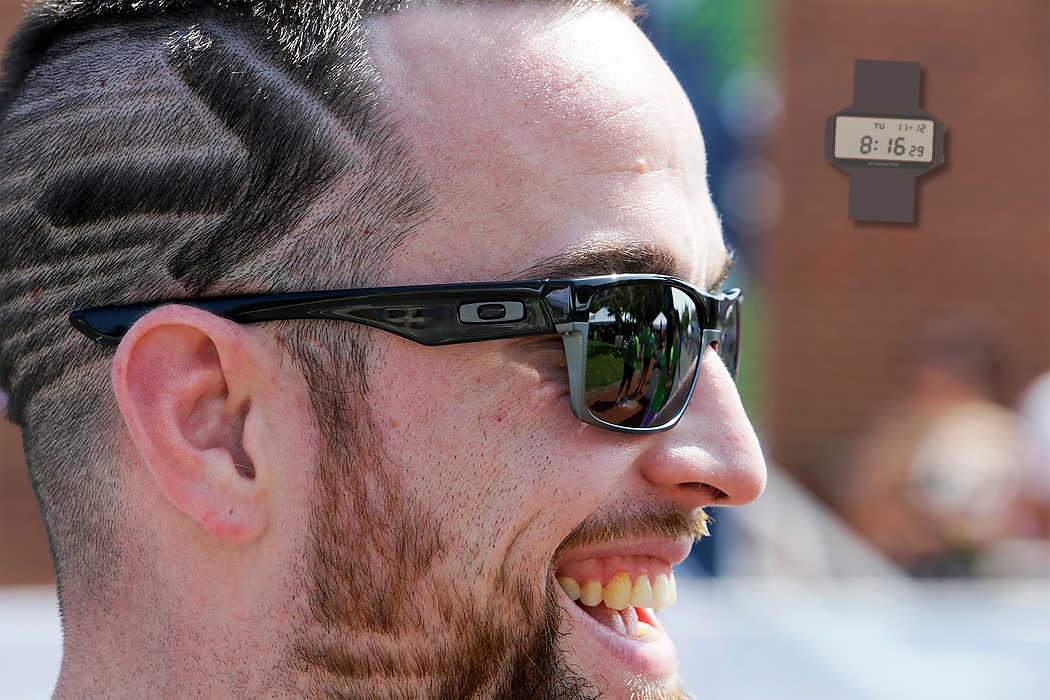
8:16:29
